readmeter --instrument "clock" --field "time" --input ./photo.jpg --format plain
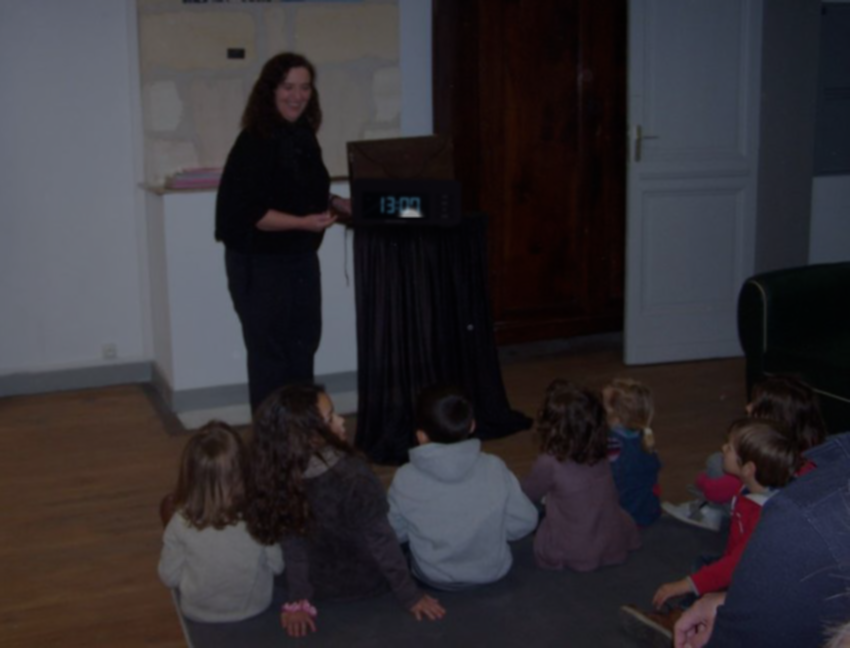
13:07
